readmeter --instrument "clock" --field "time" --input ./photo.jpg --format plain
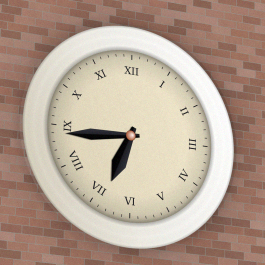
6:44
